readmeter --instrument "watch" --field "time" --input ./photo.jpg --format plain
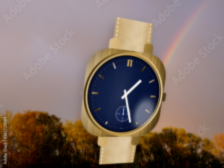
1:27
